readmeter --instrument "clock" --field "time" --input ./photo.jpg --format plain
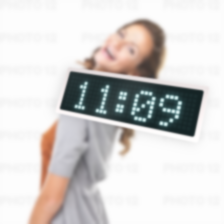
11:09
